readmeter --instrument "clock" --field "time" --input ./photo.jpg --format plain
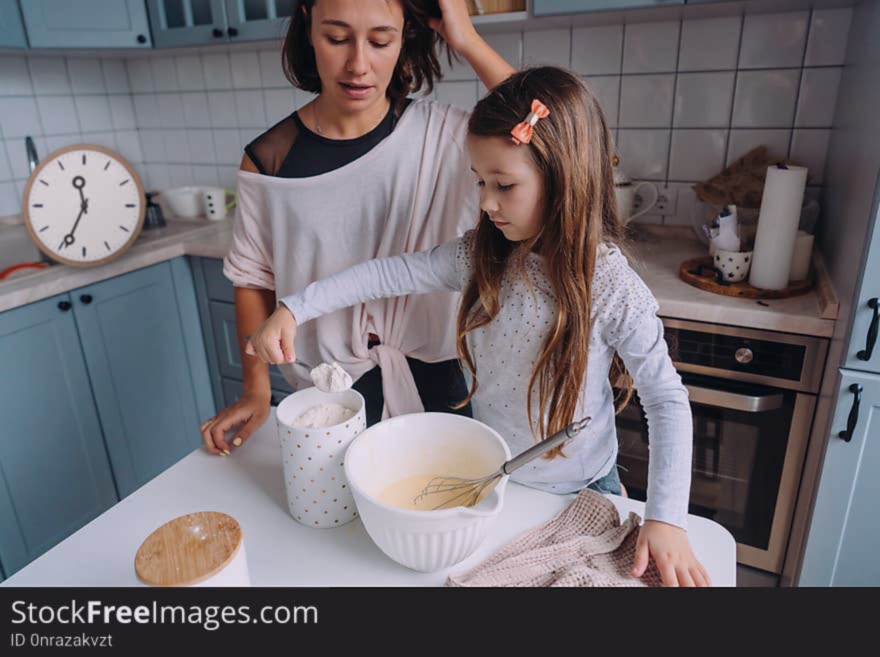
11:34
